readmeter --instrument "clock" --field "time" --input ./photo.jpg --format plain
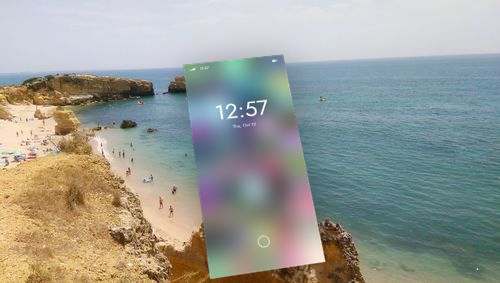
12:57
